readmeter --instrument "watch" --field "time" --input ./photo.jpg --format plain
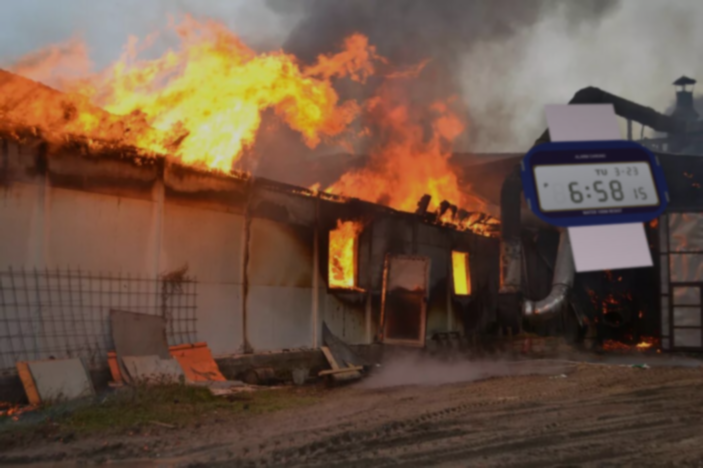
6:58:15
